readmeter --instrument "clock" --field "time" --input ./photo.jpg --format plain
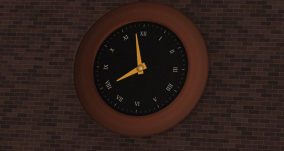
7:58
